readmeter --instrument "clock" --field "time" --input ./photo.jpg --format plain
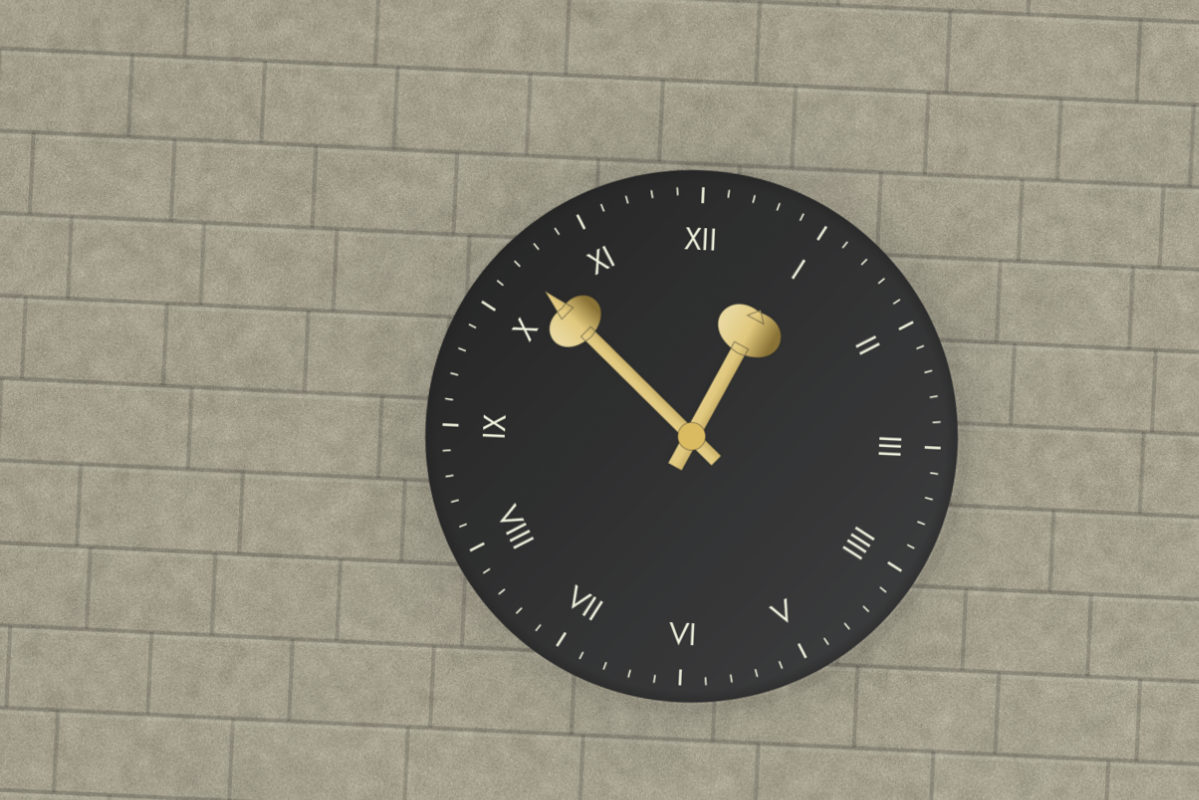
12:52
